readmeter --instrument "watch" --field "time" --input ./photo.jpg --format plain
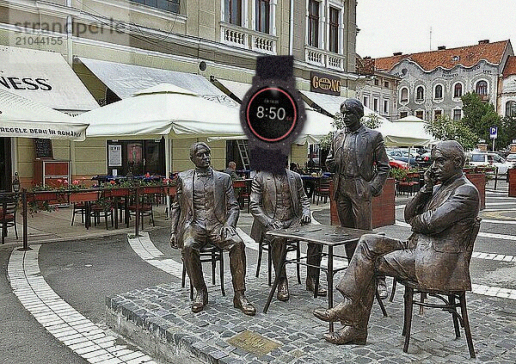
8:50
